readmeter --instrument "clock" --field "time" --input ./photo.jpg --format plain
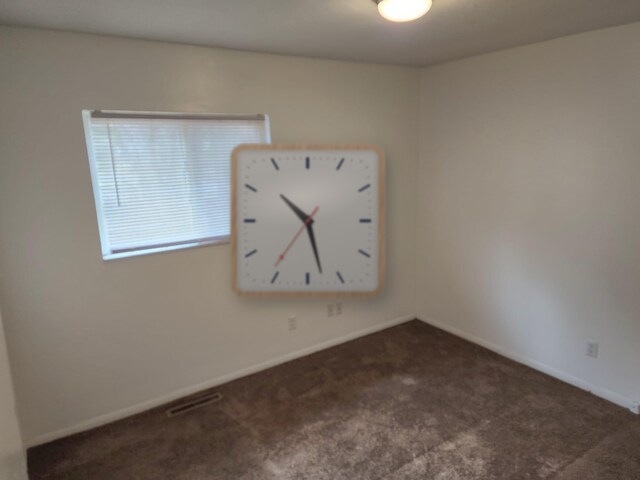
10:27:36
